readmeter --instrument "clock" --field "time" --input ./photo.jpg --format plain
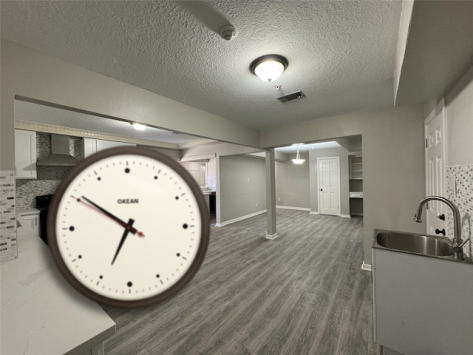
6:50:50
